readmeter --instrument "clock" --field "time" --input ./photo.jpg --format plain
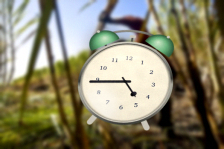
4:44
